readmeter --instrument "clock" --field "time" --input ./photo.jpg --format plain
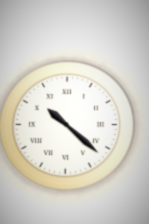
10:22
